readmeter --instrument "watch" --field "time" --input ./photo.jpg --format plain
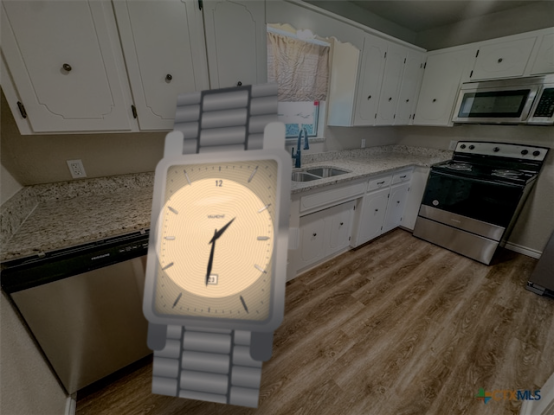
1:31
